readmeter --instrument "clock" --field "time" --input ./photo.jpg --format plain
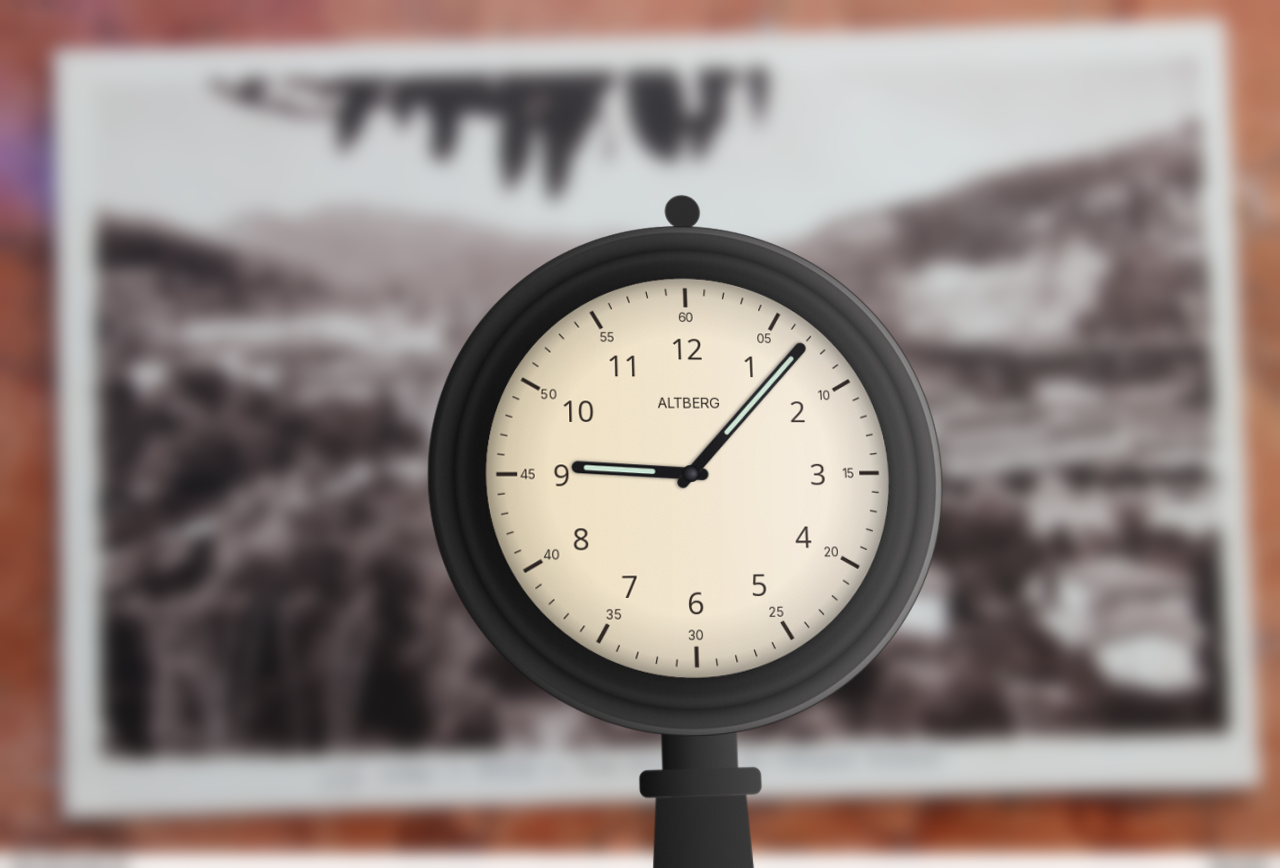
9:07
